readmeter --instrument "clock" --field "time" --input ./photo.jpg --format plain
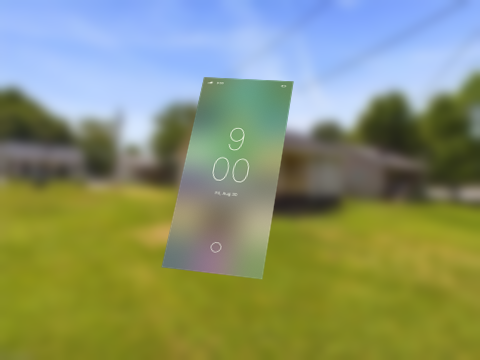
9:00
